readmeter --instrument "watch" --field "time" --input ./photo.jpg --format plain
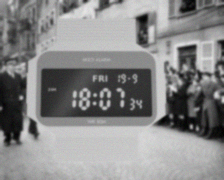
18:07:34
